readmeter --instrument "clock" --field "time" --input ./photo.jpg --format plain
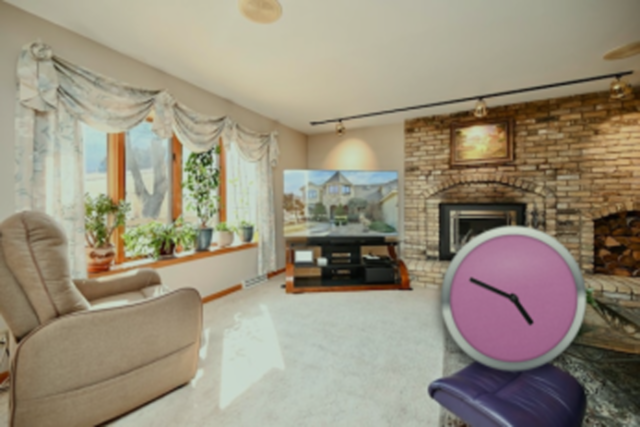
4:49
